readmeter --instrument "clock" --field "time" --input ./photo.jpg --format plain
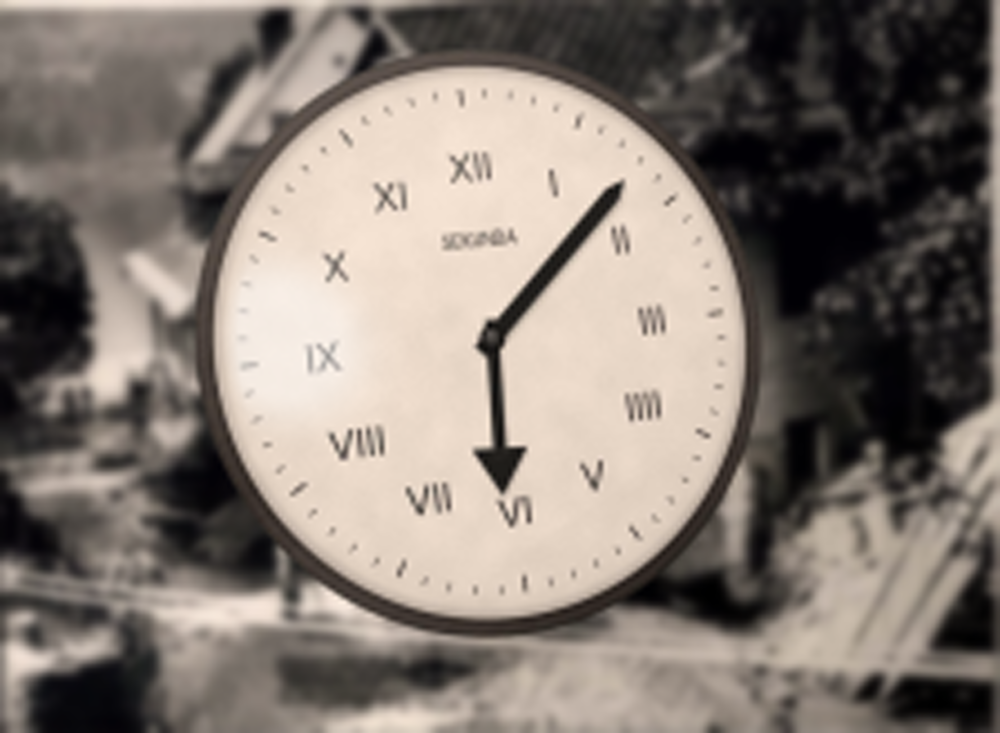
6:08
